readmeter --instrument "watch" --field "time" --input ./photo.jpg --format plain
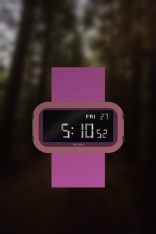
5:10:52
